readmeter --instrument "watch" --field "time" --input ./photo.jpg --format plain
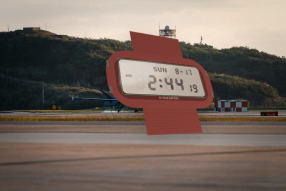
2:44:19
